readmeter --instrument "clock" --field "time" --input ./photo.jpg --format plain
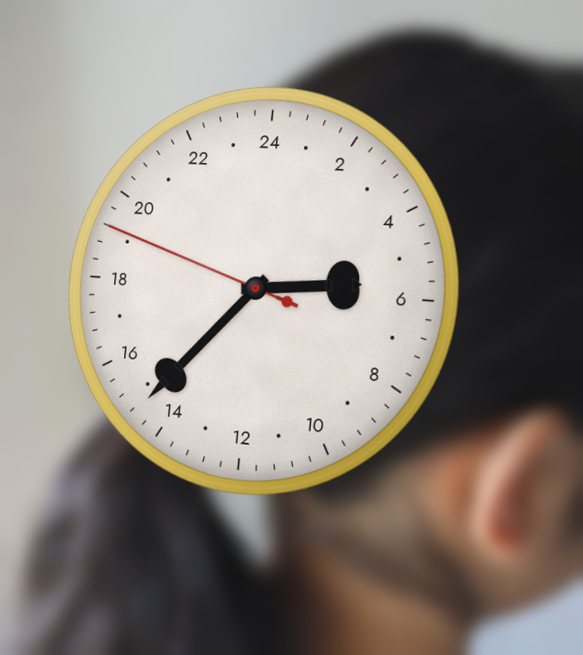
5:36:48
